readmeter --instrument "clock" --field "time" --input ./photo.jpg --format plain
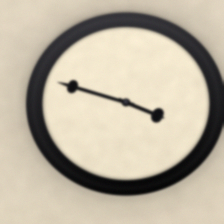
3:48
